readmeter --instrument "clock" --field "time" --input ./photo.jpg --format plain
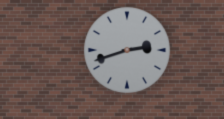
2:42
